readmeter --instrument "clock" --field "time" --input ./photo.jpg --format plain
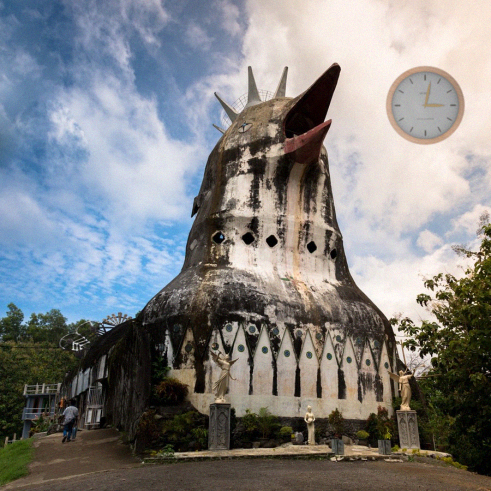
3:02
